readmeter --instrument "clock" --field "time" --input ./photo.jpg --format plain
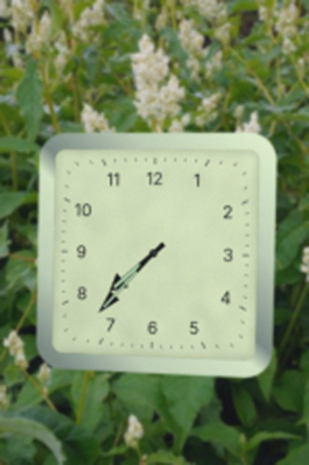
7:37
